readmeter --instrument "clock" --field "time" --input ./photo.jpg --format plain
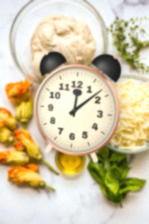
12:08
